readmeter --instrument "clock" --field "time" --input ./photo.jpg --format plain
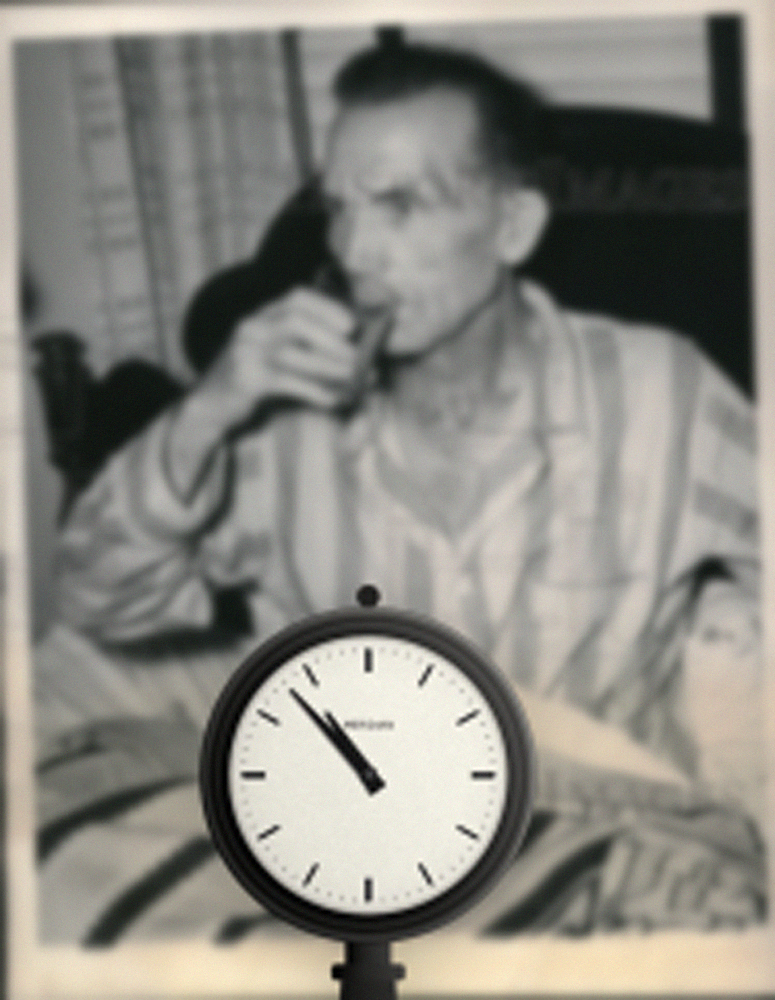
10:53
